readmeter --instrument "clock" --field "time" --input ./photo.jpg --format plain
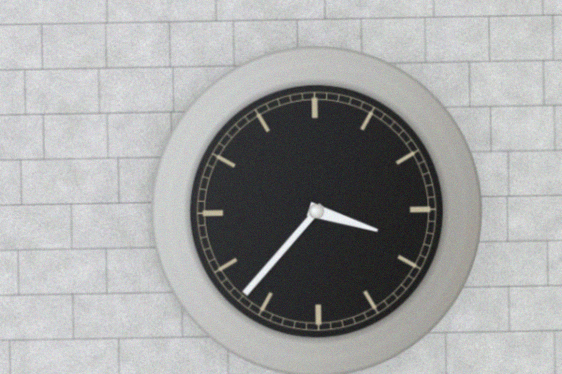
3:37
